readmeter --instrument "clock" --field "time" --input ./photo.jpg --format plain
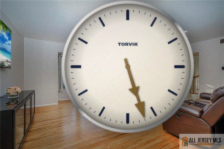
5:27
